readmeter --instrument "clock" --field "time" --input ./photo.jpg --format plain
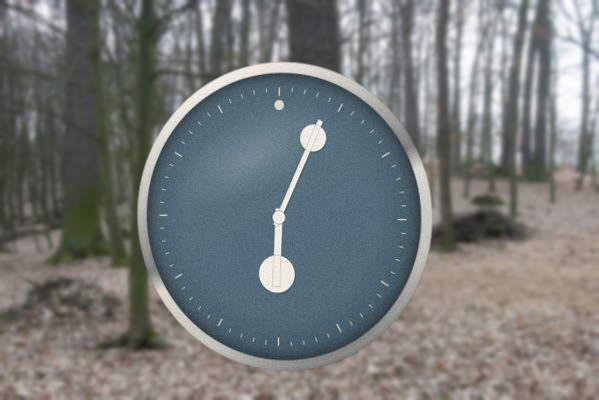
6:04
